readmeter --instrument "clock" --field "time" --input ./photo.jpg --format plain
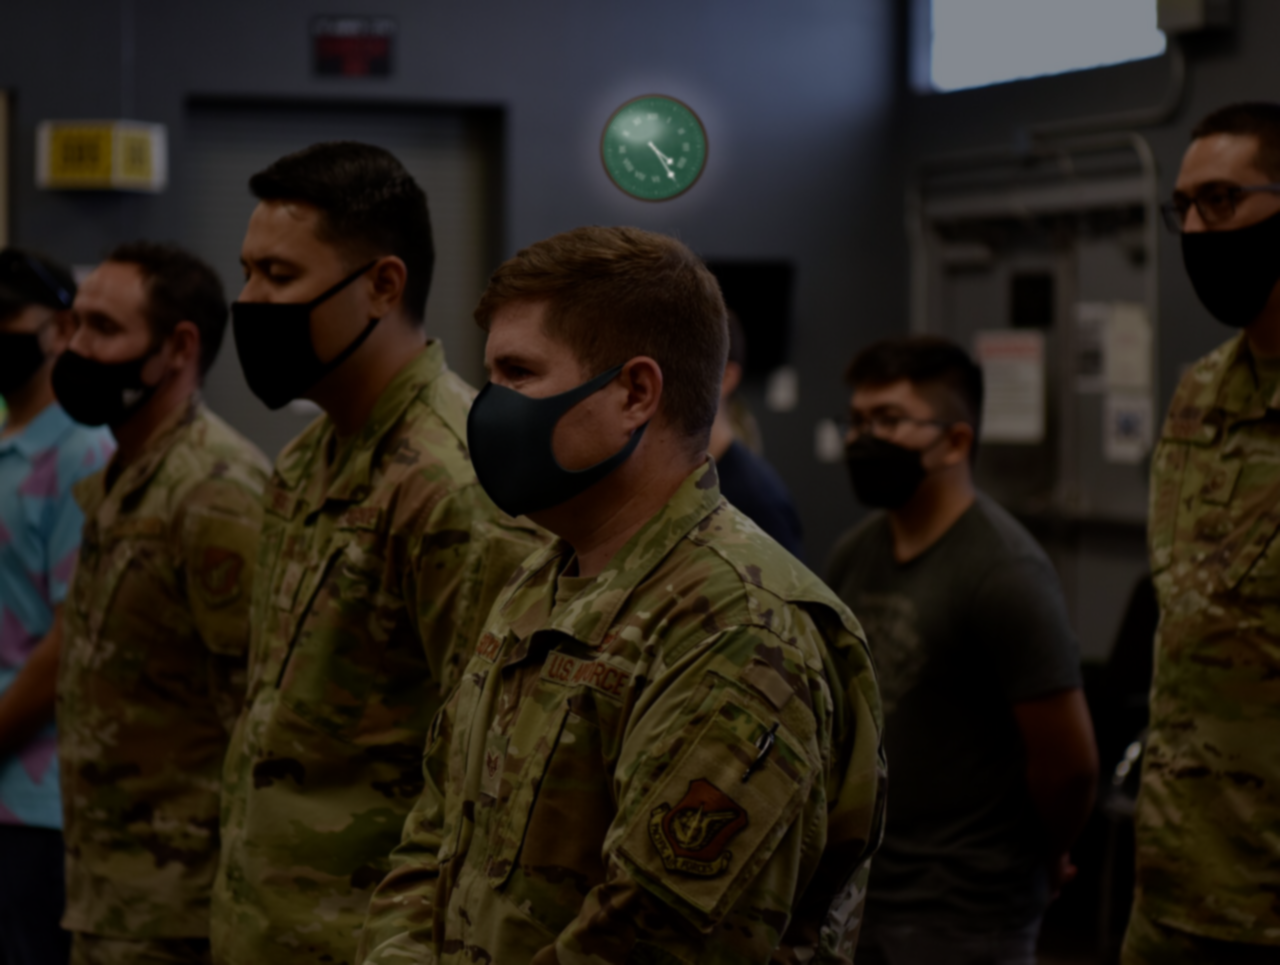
4:25
